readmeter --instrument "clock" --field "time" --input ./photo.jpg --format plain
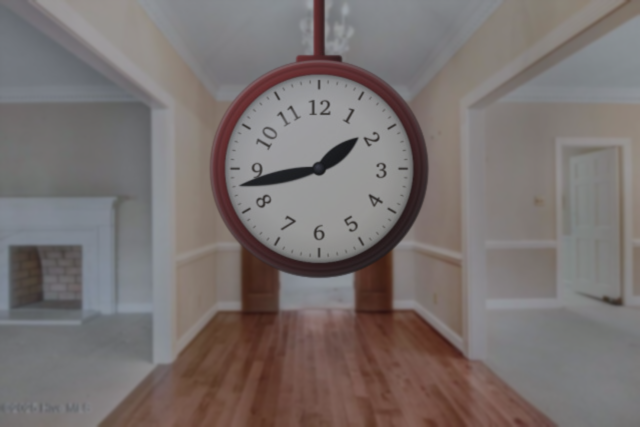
1:43
